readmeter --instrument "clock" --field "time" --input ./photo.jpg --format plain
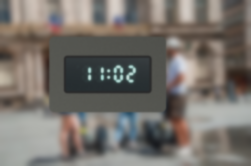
11:02
